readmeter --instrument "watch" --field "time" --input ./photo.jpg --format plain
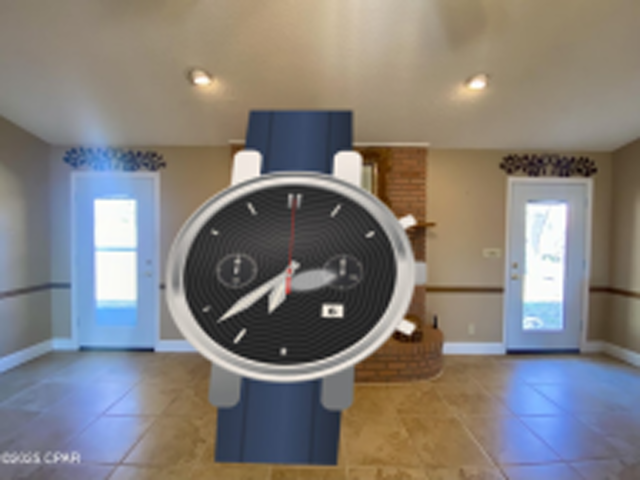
6:38
